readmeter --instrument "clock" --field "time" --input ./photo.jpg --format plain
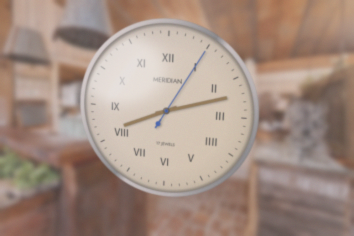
8:12:05
